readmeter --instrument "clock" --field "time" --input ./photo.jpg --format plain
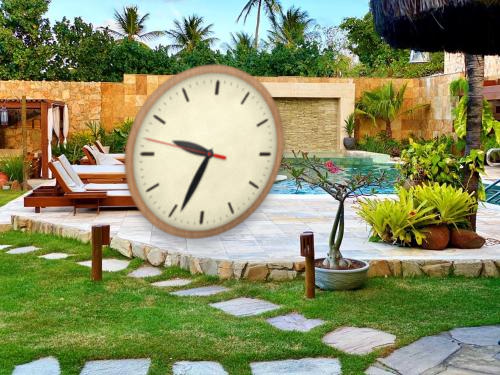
9:33:47
